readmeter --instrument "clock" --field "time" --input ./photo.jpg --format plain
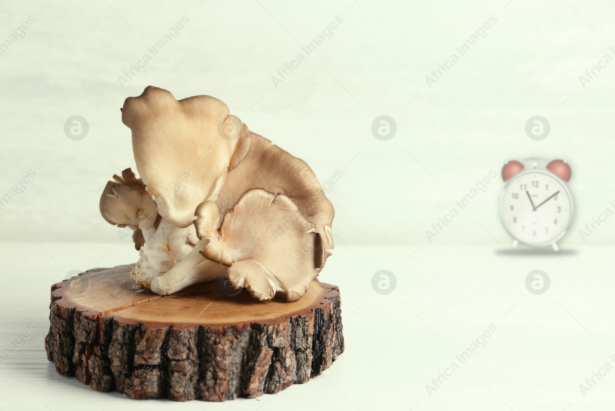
11:09
